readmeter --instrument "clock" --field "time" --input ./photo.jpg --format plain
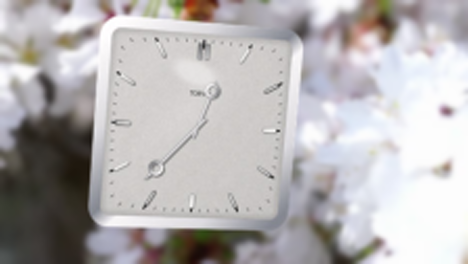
12:37
